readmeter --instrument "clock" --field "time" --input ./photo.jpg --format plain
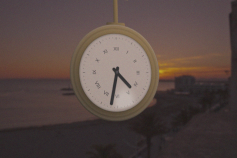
4:32
